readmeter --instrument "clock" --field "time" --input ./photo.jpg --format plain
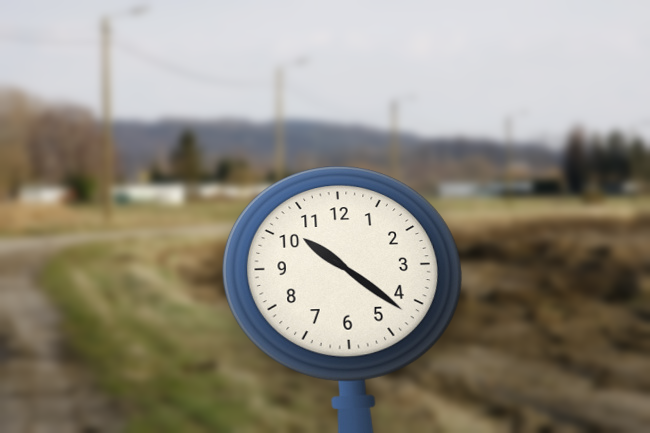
10:22
